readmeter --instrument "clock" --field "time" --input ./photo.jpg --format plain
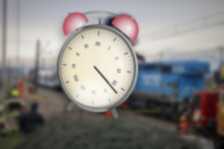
4:22
